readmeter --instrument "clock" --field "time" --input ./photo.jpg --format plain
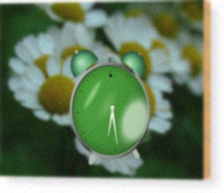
6:29
